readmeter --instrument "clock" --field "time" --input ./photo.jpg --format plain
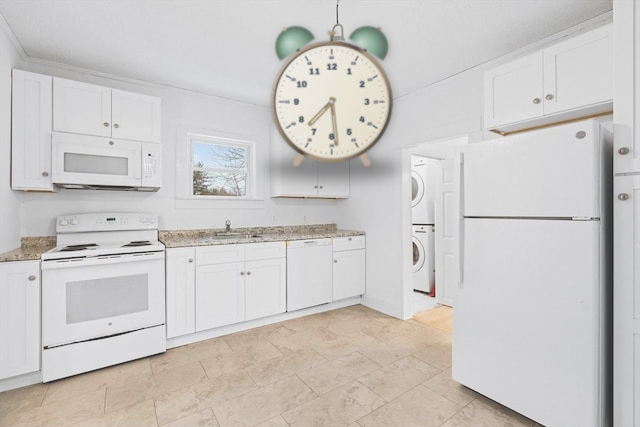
7:29
